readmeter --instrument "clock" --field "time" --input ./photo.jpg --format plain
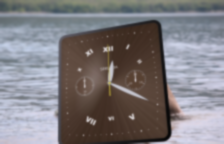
12:20
